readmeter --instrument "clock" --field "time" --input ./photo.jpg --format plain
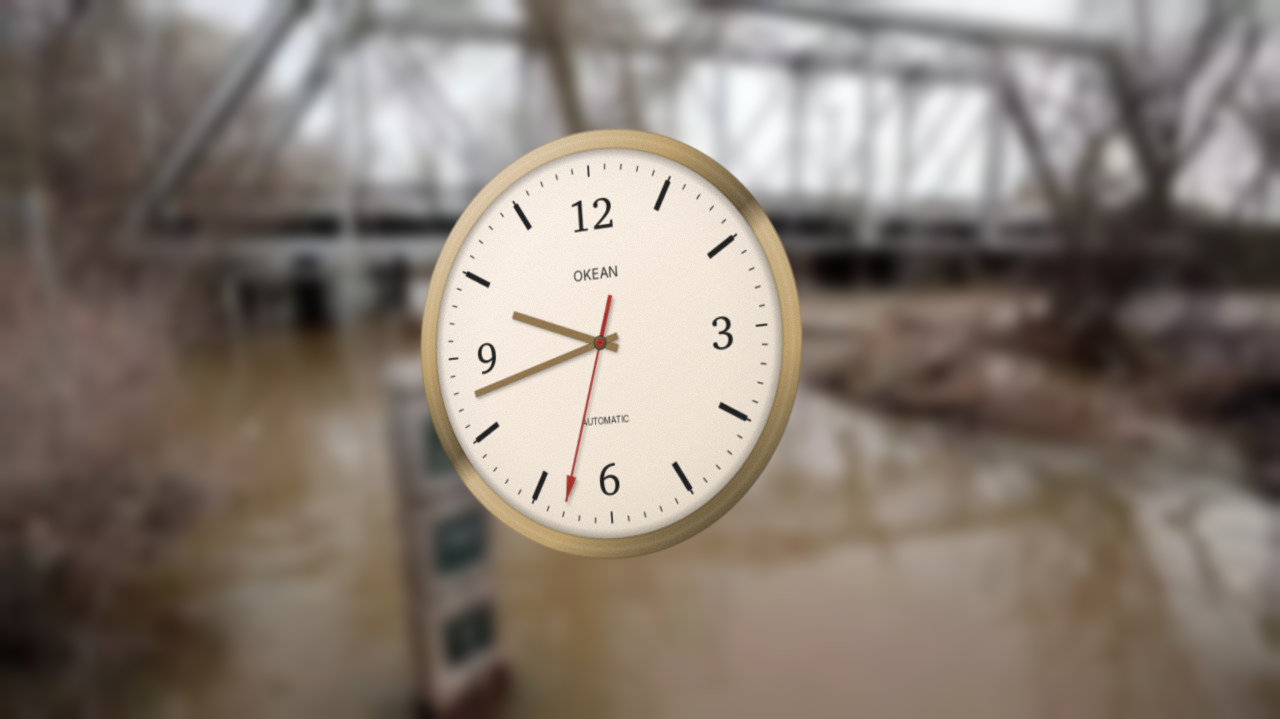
9:42:33
